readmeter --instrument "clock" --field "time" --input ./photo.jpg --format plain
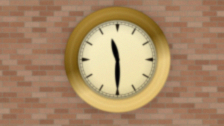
11:30
